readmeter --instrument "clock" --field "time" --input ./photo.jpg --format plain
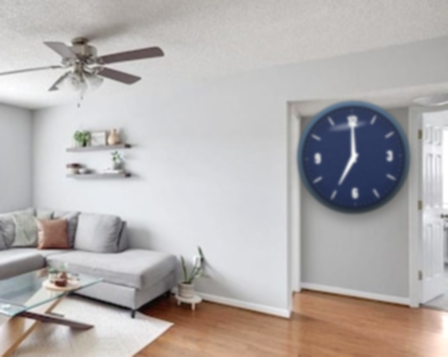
7:00
